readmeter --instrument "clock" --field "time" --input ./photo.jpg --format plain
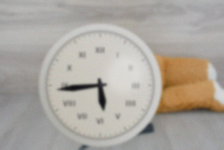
5:44
